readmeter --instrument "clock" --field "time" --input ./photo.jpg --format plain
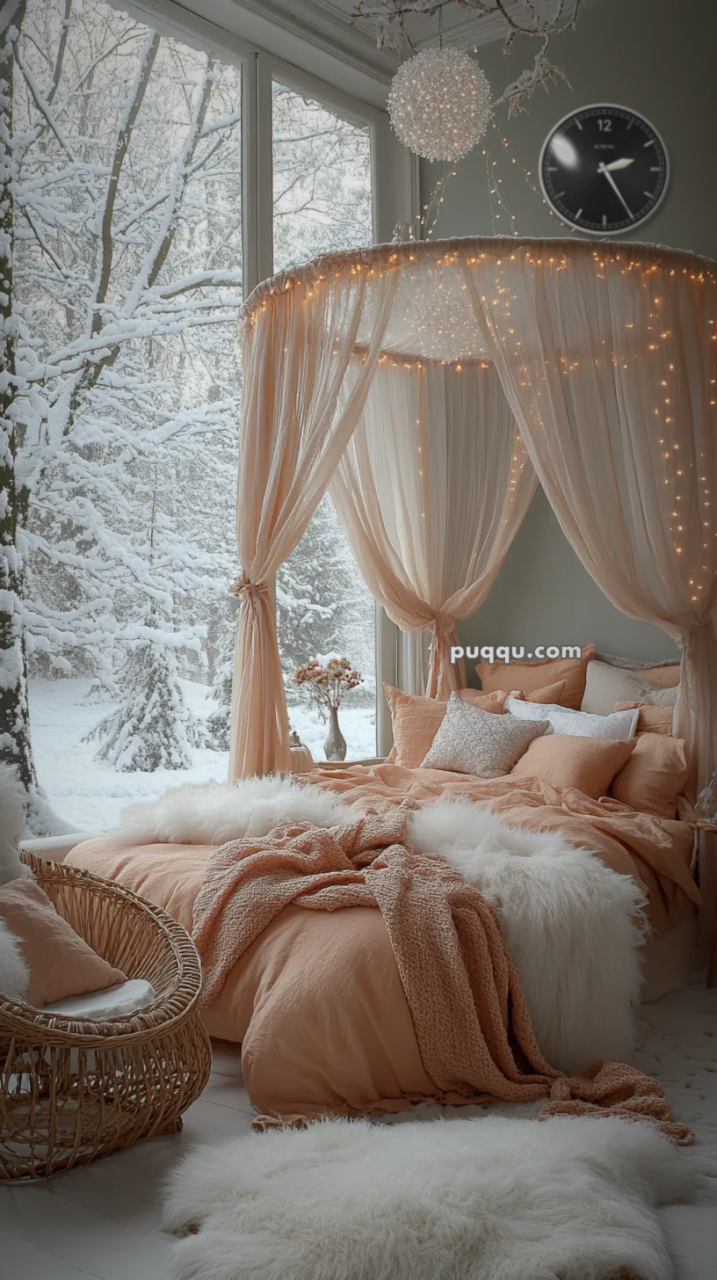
2:25
